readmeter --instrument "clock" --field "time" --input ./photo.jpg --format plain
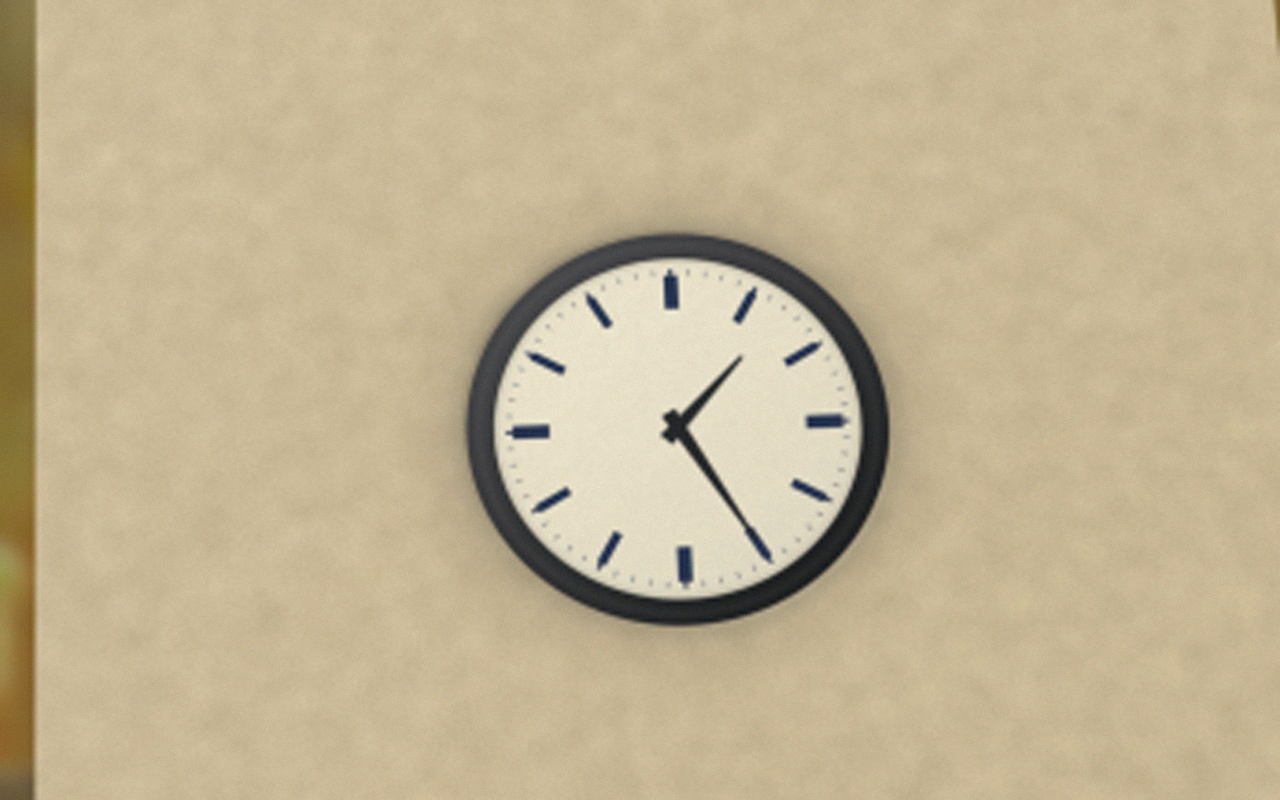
1:25
